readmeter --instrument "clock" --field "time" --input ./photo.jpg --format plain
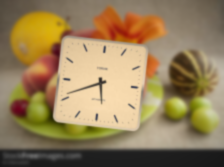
5:41
